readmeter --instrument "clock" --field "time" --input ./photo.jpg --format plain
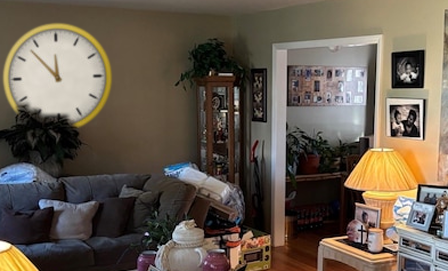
11:53
